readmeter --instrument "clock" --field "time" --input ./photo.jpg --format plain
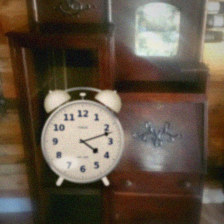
4:12
